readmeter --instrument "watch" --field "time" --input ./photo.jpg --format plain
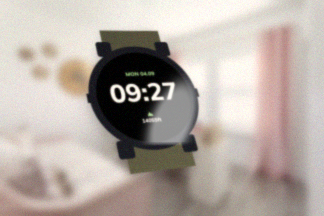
9:27
